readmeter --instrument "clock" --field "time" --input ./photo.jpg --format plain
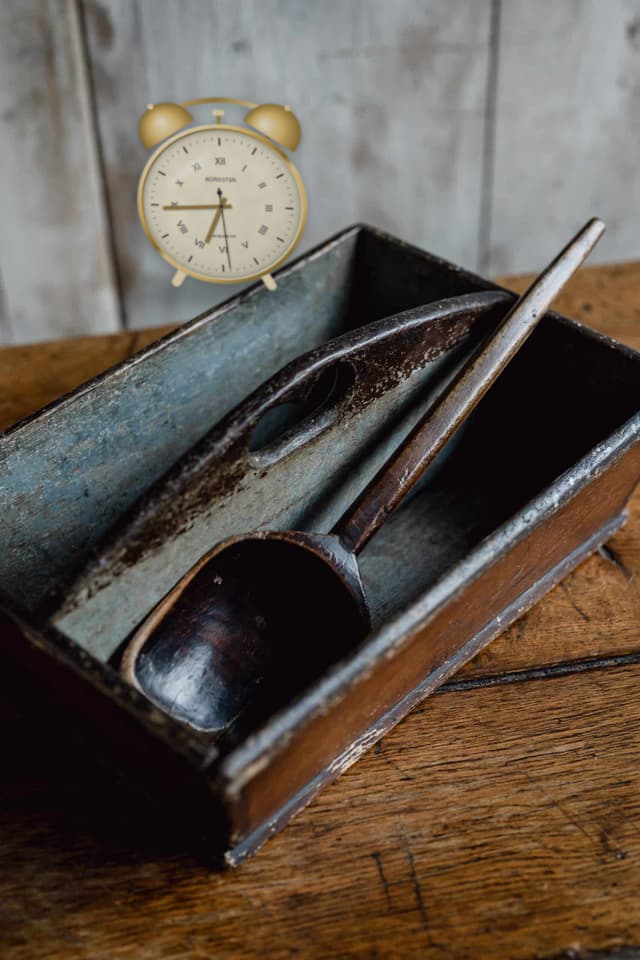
6:44:29
